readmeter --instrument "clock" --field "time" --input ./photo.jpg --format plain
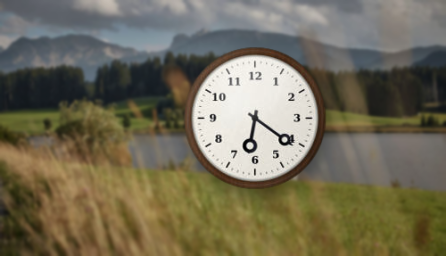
6:21
